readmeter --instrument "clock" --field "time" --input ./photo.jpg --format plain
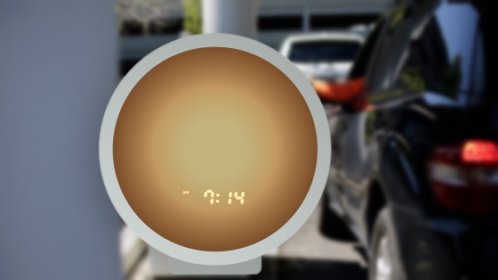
7:14
